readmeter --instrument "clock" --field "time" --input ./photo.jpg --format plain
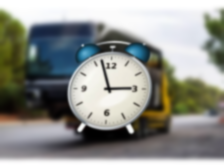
2:57
